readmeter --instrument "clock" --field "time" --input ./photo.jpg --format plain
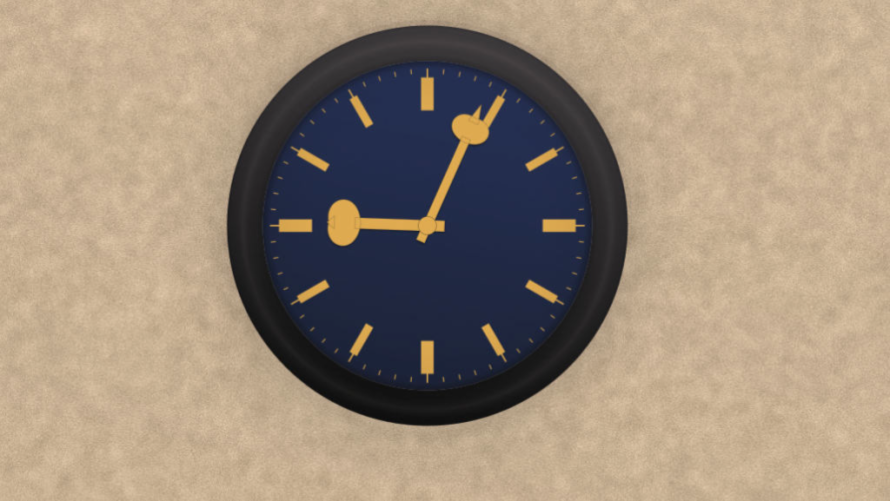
9:04
